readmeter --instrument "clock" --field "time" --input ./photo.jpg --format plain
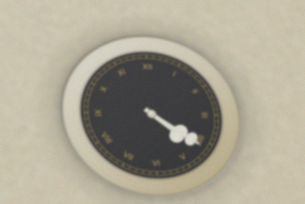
4:21
